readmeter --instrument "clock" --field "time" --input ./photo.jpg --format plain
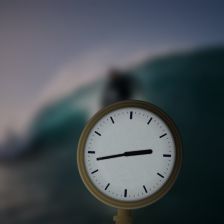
2:43
